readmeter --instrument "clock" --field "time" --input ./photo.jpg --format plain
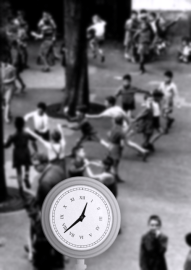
12:38
